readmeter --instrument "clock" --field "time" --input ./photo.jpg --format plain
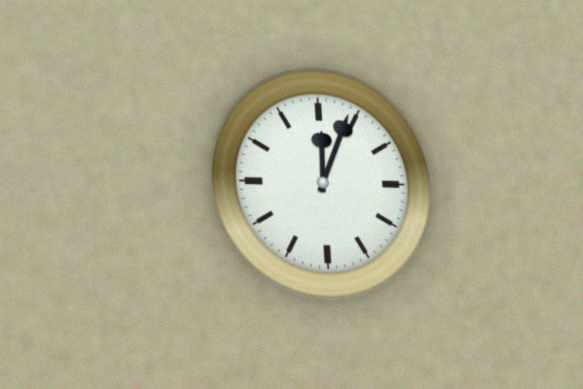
12:04
